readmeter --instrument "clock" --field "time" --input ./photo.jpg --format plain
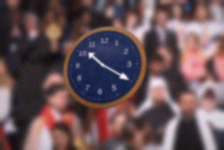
10:20
